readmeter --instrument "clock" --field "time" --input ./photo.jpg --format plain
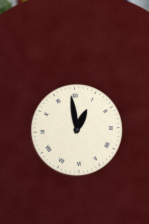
12:59
